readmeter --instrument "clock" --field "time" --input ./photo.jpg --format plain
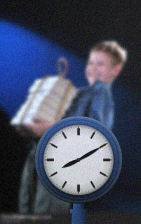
8:10
